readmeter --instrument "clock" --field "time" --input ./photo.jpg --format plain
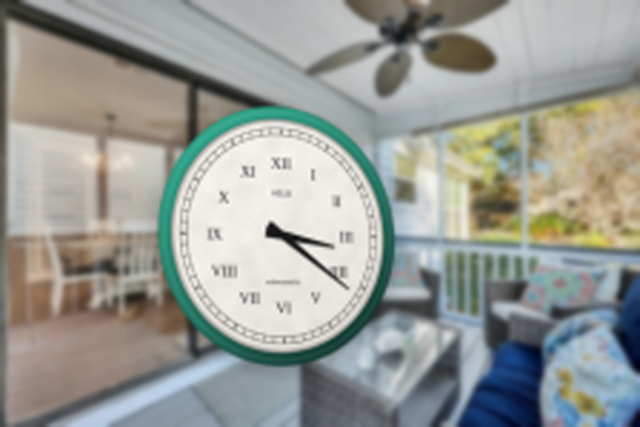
3:21
